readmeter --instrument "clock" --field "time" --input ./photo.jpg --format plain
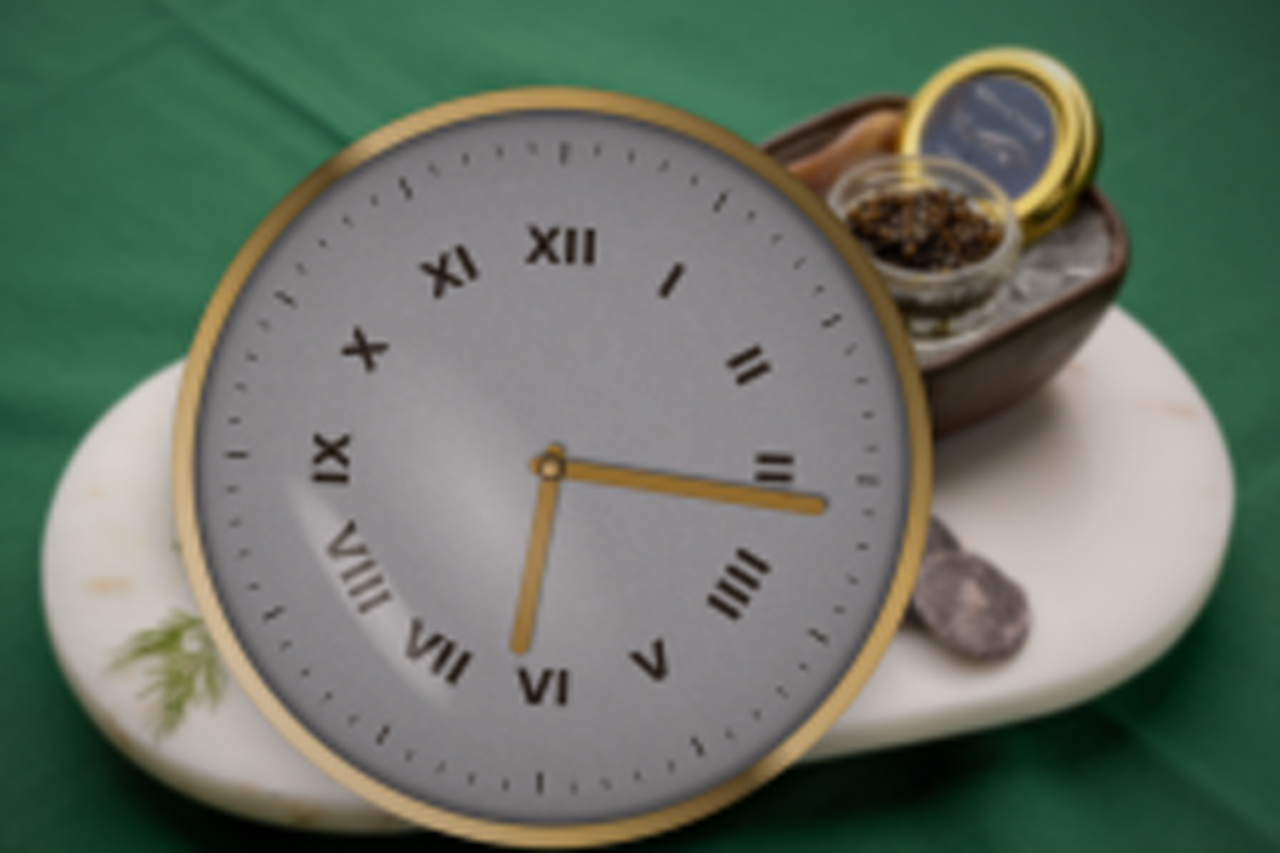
6:16
